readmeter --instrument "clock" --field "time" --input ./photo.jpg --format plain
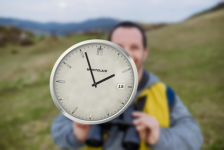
1:56
